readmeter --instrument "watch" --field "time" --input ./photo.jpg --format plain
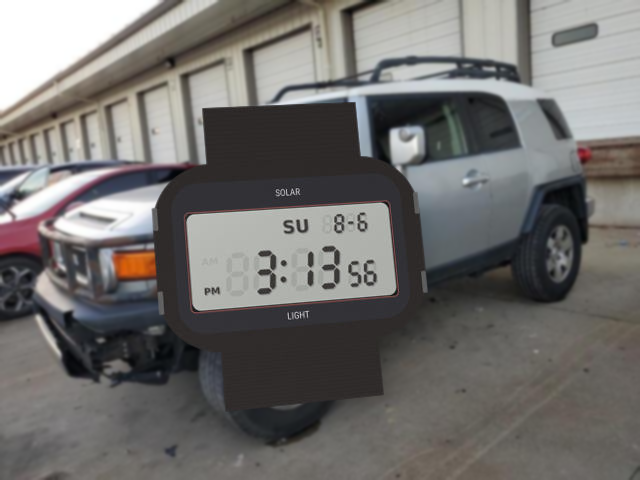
3:13:56
